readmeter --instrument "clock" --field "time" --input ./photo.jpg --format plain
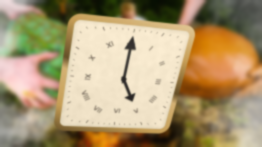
5:00
